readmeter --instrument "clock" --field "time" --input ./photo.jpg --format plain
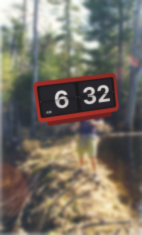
6:32
